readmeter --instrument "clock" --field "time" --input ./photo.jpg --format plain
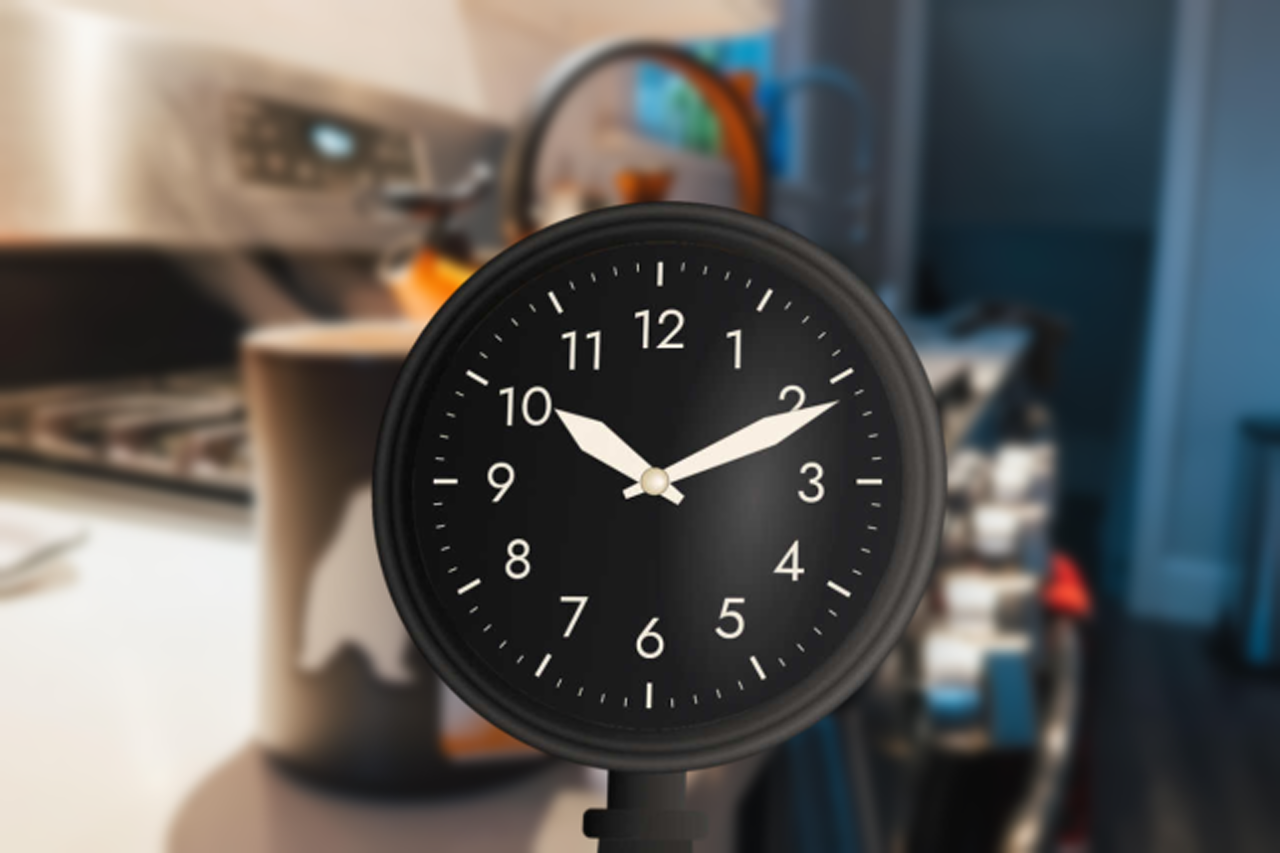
10:11
